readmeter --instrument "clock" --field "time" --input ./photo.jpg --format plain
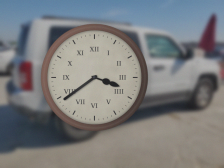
3:39
